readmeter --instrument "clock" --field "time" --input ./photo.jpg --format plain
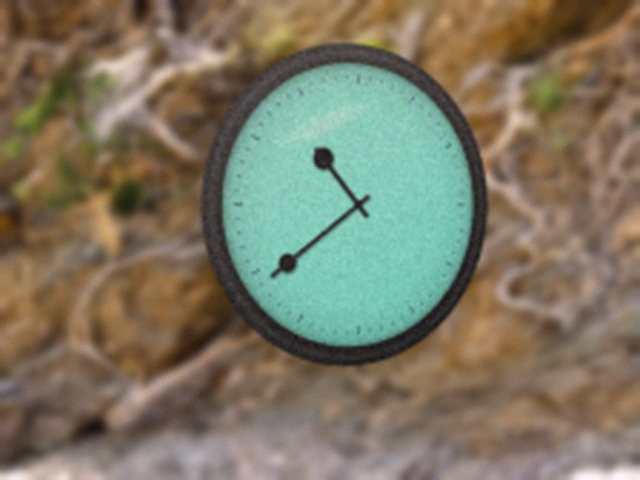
10:39
